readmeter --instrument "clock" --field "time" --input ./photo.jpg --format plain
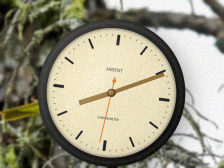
8:10:31
